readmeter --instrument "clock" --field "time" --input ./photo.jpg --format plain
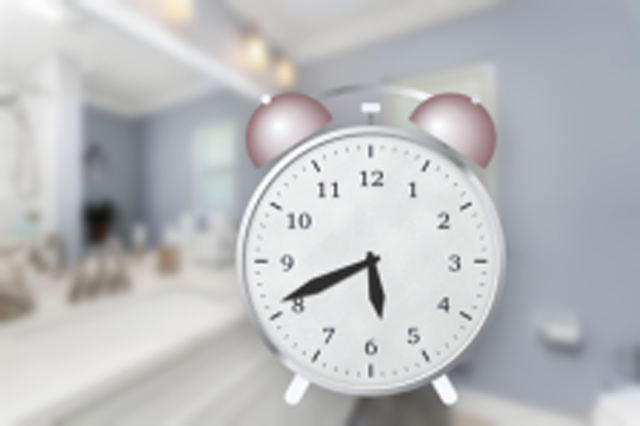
5:41
